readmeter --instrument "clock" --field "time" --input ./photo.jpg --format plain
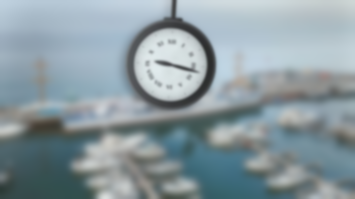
9:17
